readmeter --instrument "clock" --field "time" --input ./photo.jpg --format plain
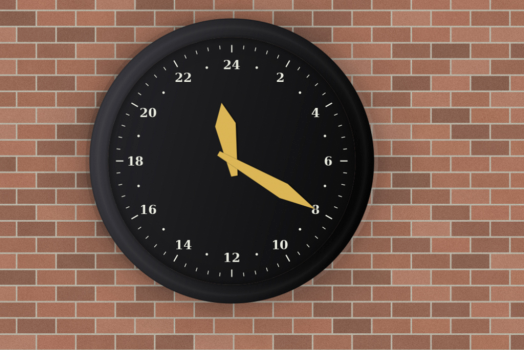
23:20
